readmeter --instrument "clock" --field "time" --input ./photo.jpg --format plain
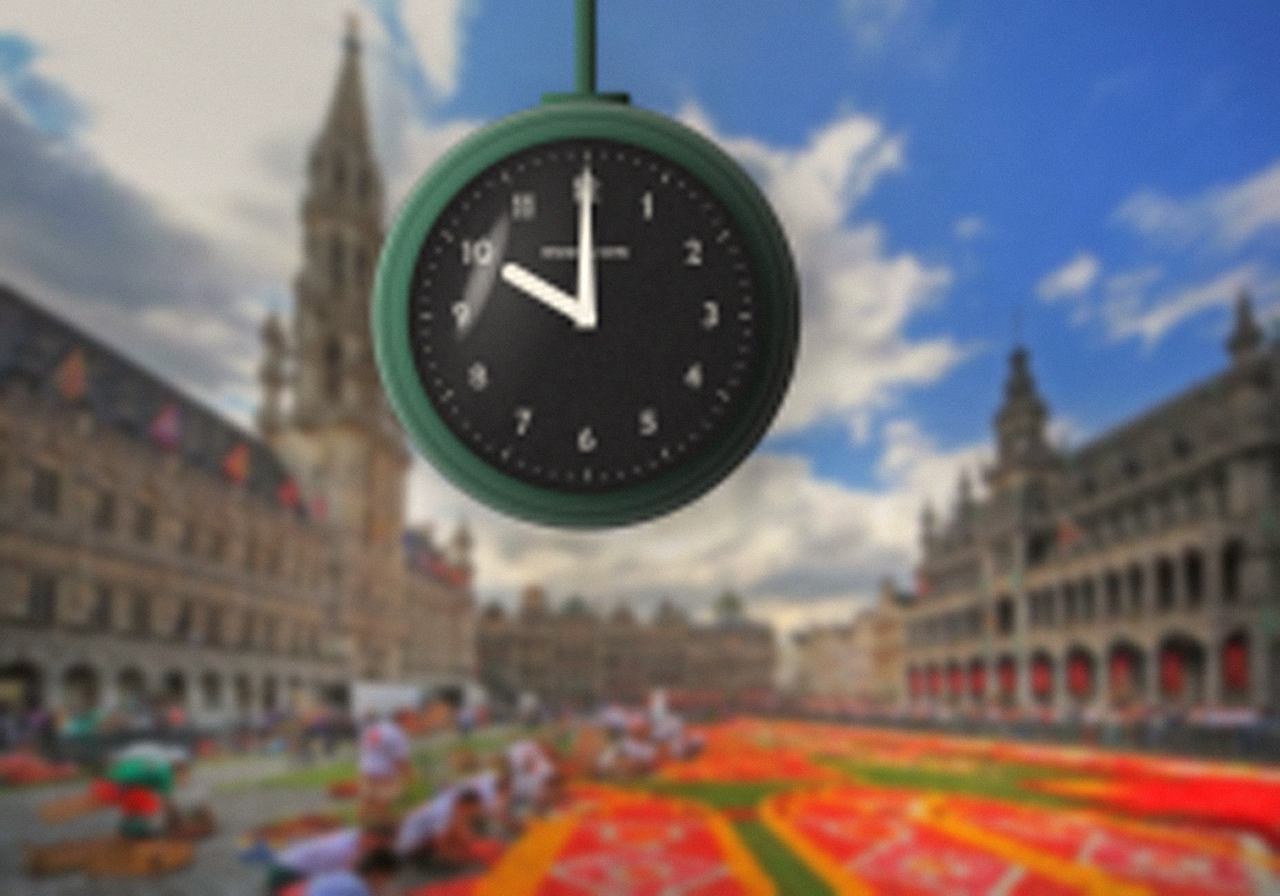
10:00
